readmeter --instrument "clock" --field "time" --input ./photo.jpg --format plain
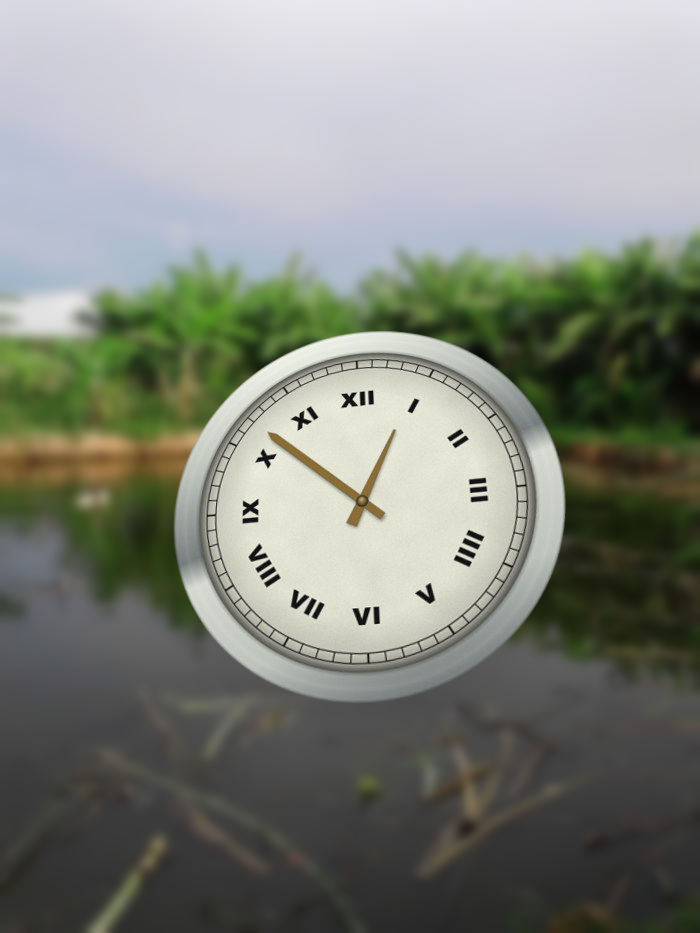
12:52
